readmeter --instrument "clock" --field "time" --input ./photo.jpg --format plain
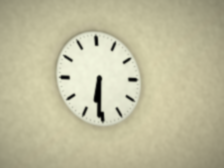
6:31
